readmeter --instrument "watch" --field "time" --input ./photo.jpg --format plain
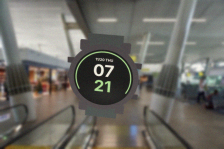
7:21
